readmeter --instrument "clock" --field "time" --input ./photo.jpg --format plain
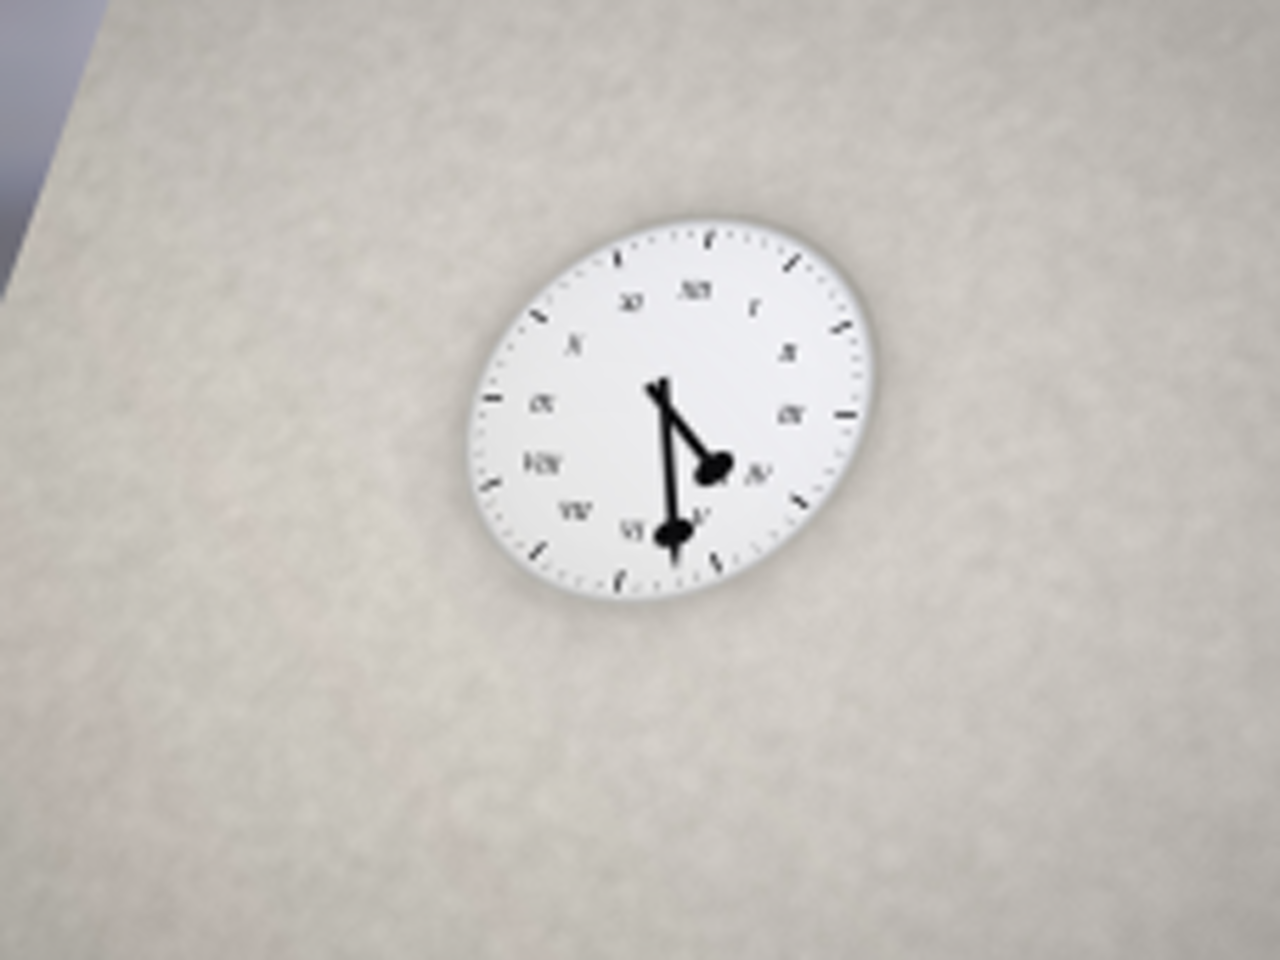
4:27
